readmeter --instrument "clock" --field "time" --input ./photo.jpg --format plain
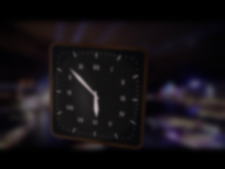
5:52
